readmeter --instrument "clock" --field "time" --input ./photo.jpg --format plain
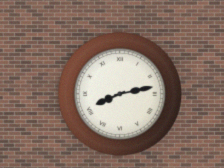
8:13
